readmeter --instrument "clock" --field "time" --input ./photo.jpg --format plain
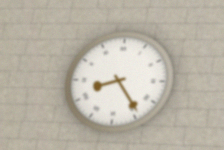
8:24
